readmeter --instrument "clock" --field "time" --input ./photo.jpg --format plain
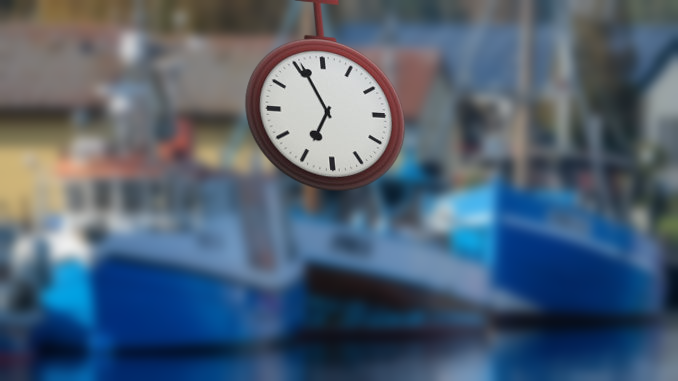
6:56
